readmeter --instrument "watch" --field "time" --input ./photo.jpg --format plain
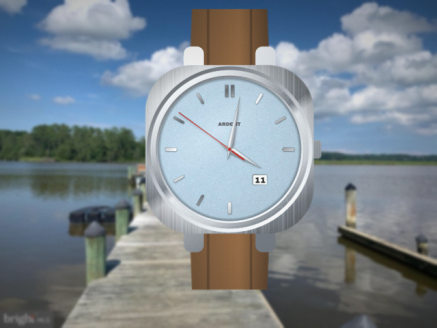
4:01:51
